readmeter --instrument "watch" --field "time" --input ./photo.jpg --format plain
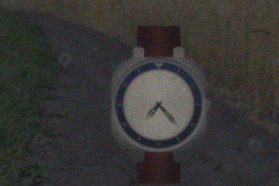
7:23
